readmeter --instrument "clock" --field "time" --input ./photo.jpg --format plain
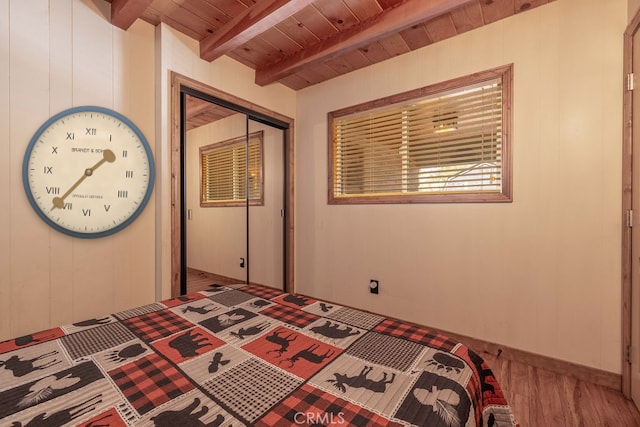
1:37
